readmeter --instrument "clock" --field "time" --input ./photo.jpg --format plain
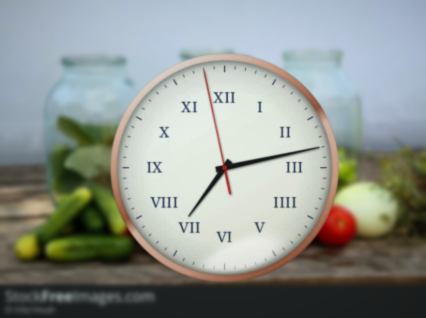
7:12:58
